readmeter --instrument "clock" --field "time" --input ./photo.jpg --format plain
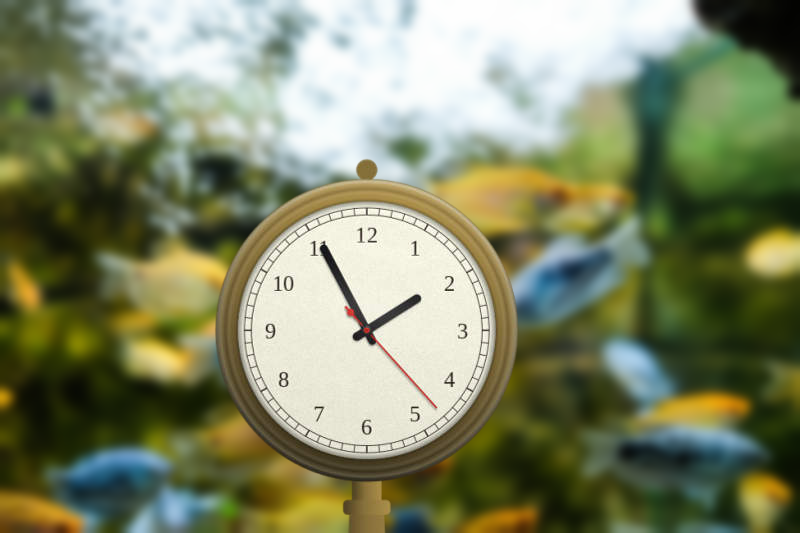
1:55:23
